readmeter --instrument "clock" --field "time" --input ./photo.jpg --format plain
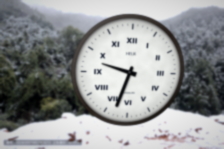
9:33
